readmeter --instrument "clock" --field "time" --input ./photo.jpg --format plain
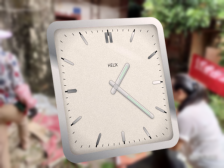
1:22
